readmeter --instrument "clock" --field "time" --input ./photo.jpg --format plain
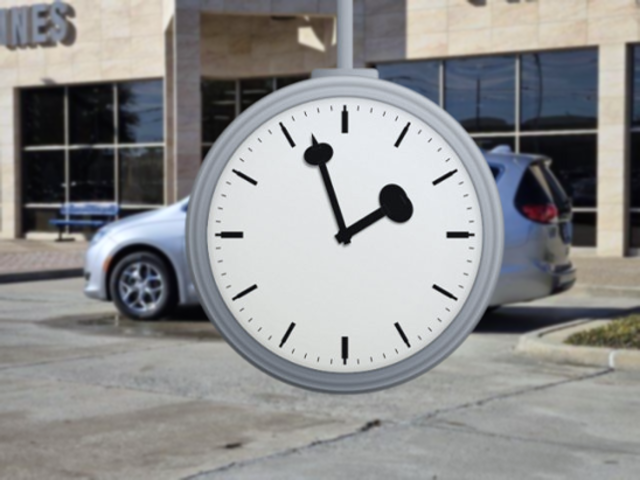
1:57
